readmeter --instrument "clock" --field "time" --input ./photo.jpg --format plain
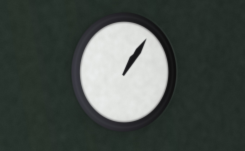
1:06
